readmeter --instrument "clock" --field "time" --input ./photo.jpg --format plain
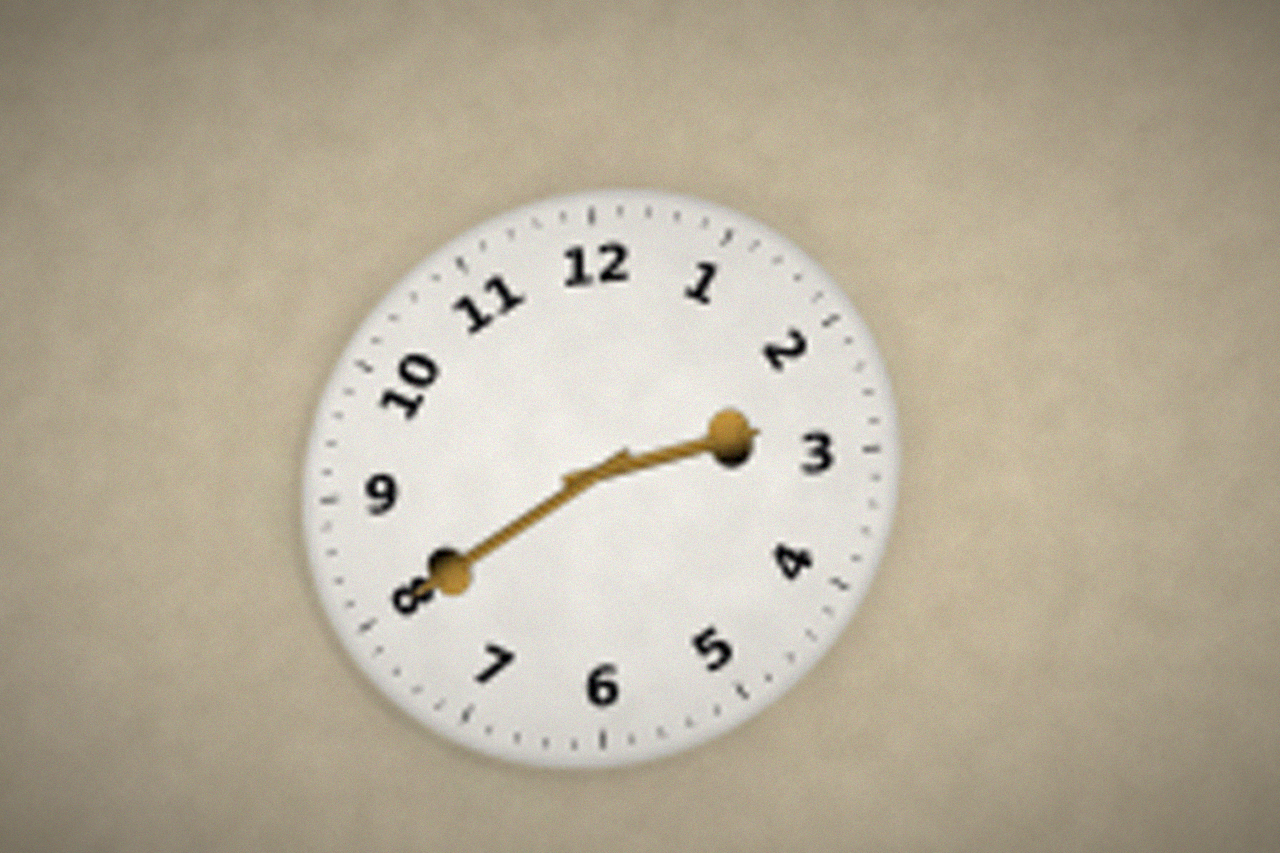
2:40
